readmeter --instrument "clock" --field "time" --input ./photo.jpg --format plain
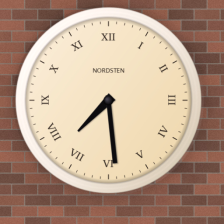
7:29
